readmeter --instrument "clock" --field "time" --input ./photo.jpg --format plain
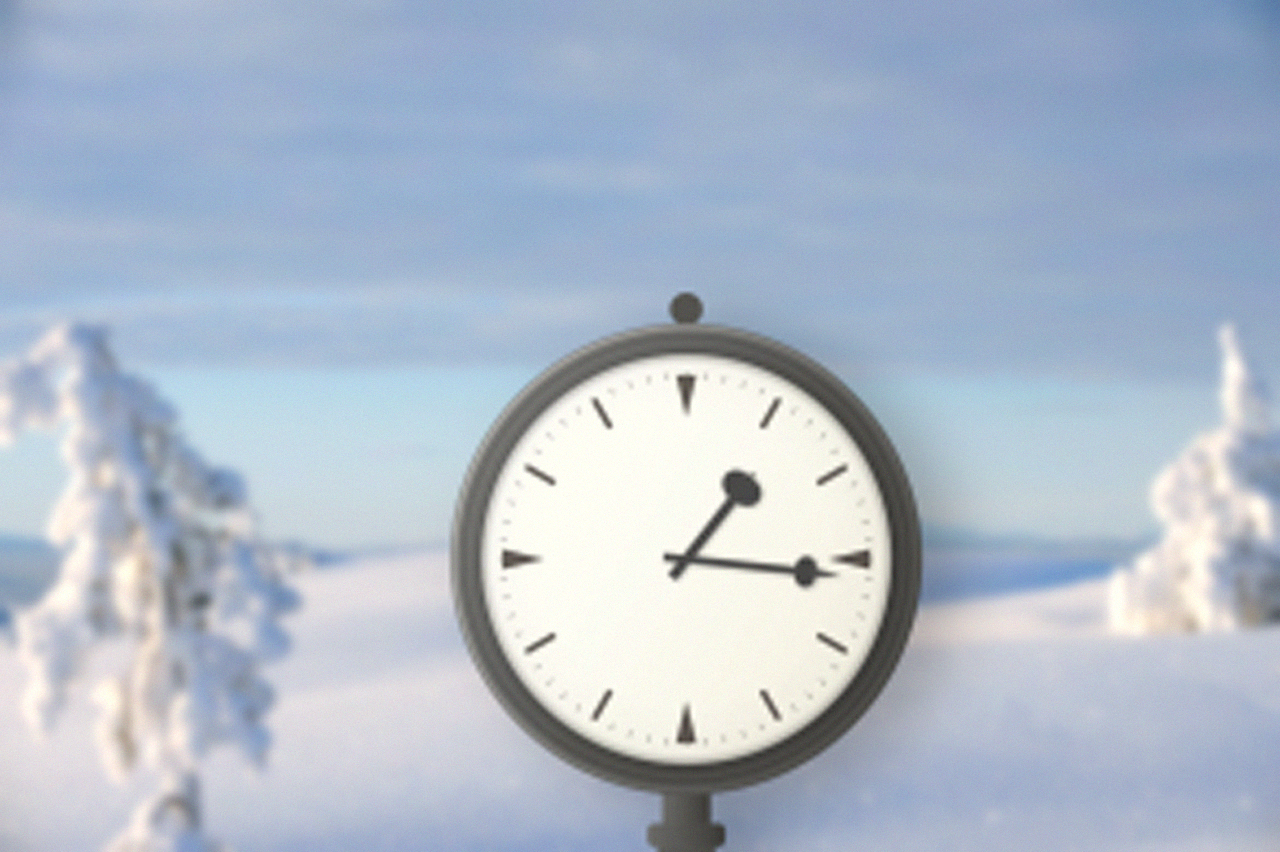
1:16
